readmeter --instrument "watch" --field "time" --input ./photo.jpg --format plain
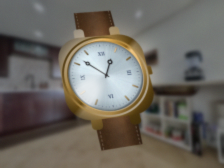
12:52
